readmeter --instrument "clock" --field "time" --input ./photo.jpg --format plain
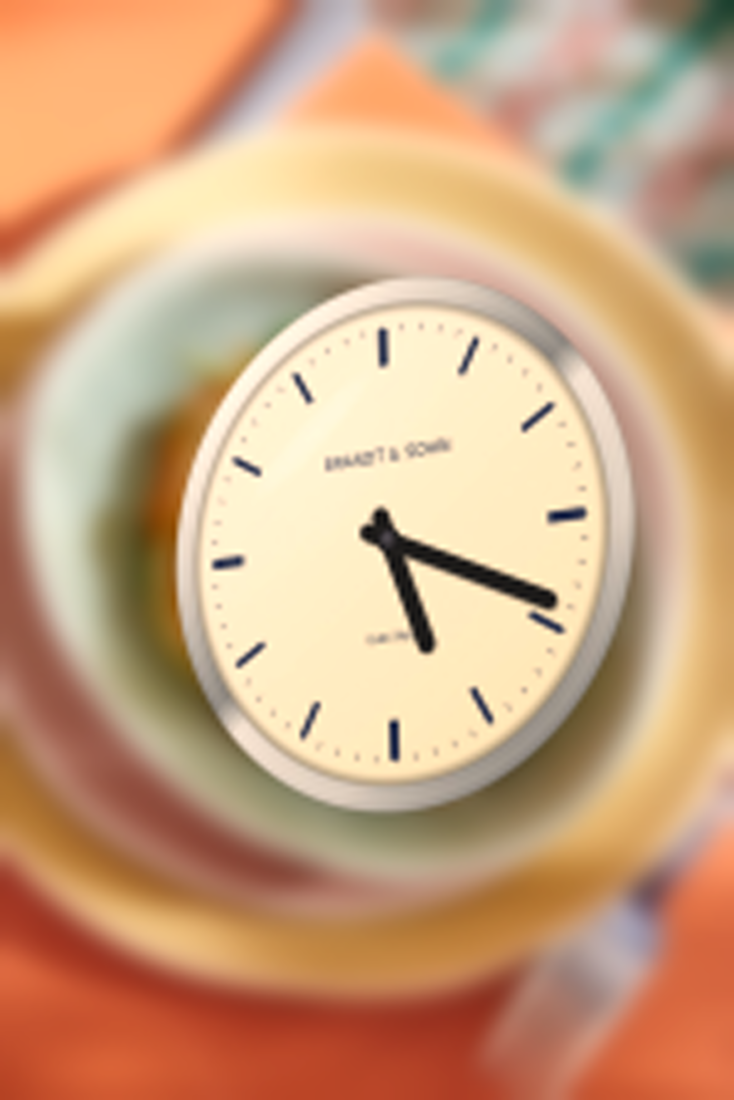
5:19
